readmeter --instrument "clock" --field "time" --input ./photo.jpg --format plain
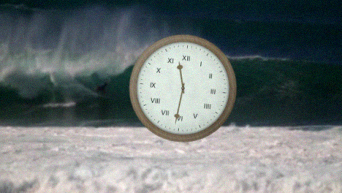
11:31
